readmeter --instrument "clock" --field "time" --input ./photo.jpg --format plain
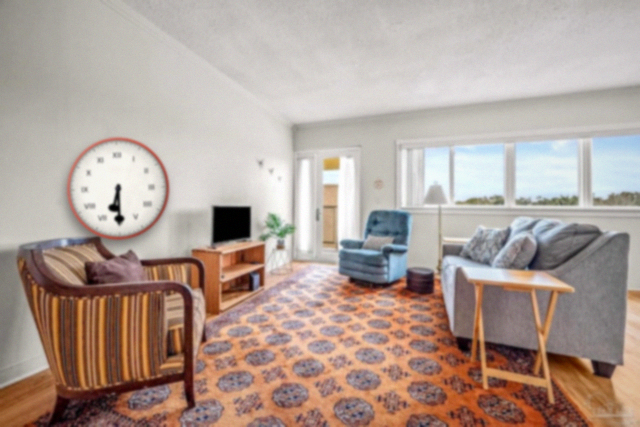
6:30
